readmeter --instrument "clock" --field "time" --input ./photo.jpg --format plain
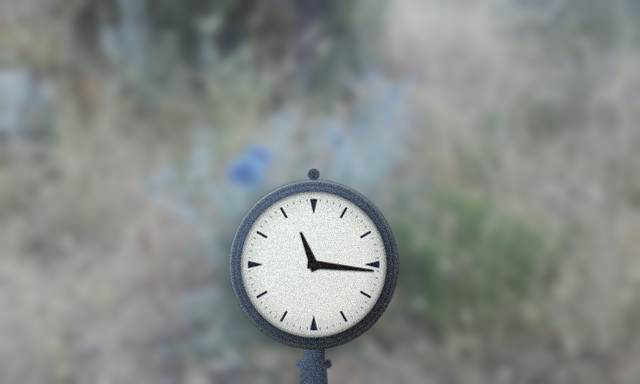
11:16
